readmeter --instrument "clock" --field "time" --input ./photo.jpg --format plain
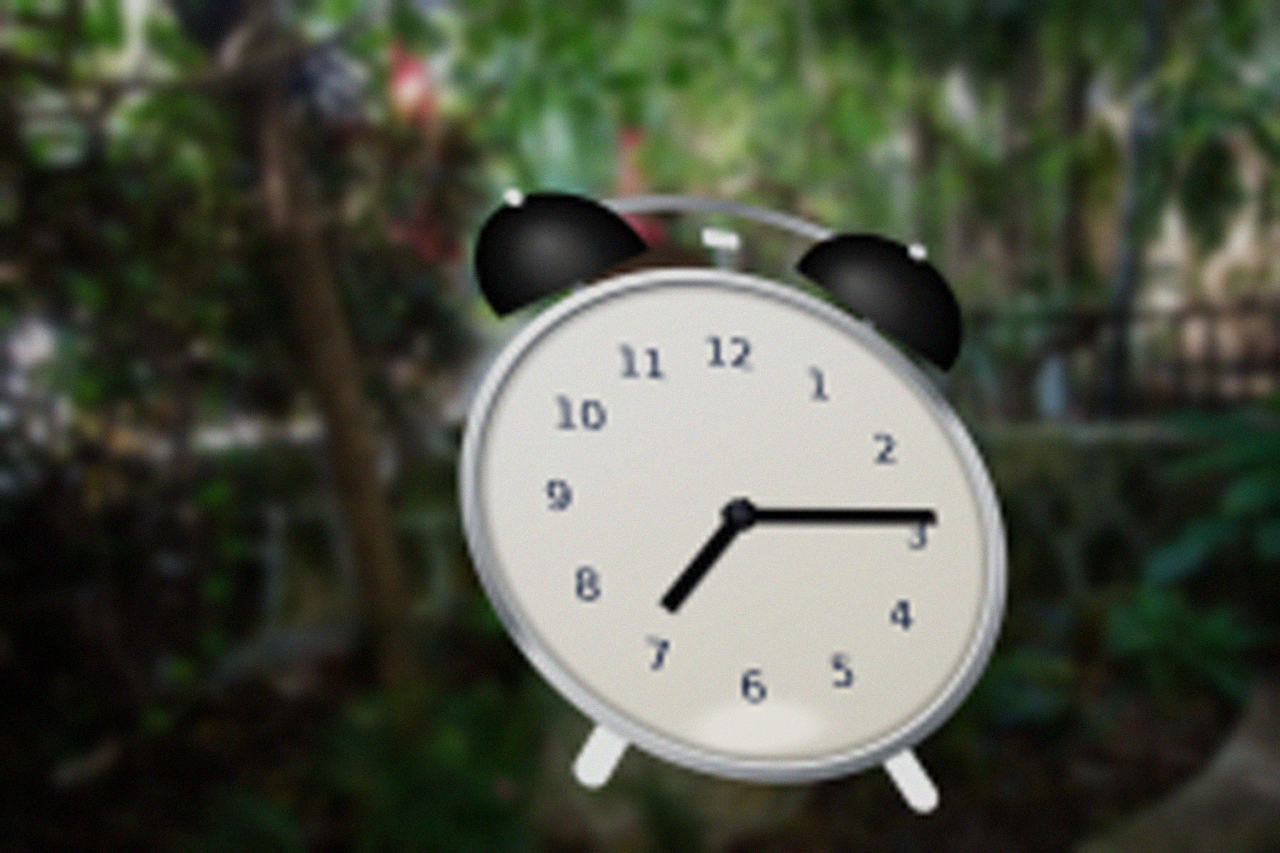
7:14
